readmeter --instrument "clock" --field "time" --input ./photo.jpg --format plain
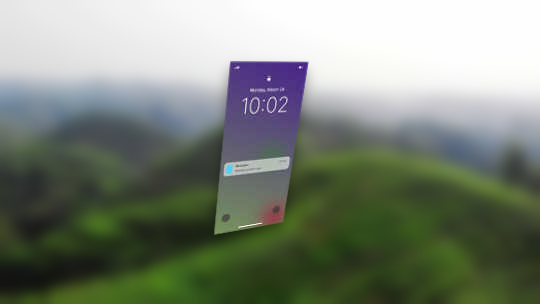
10:02
